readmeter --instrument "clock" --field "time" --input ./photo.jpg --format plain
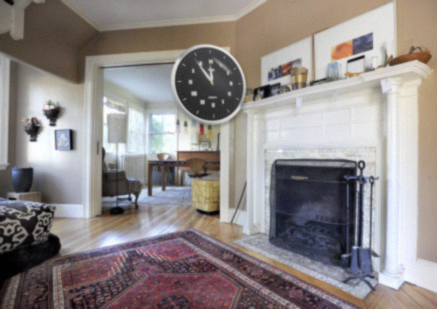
11:54
